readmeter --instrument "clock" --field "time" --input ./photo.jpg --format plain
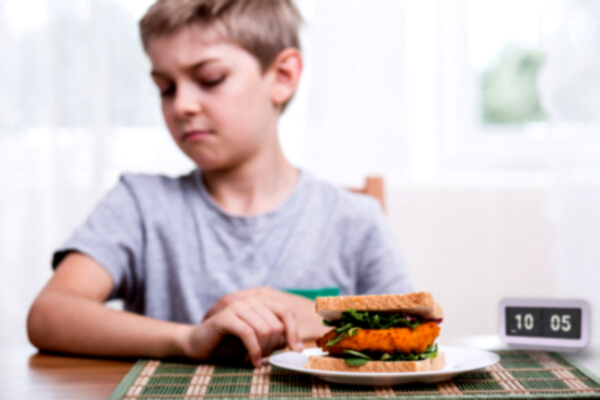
10:05
